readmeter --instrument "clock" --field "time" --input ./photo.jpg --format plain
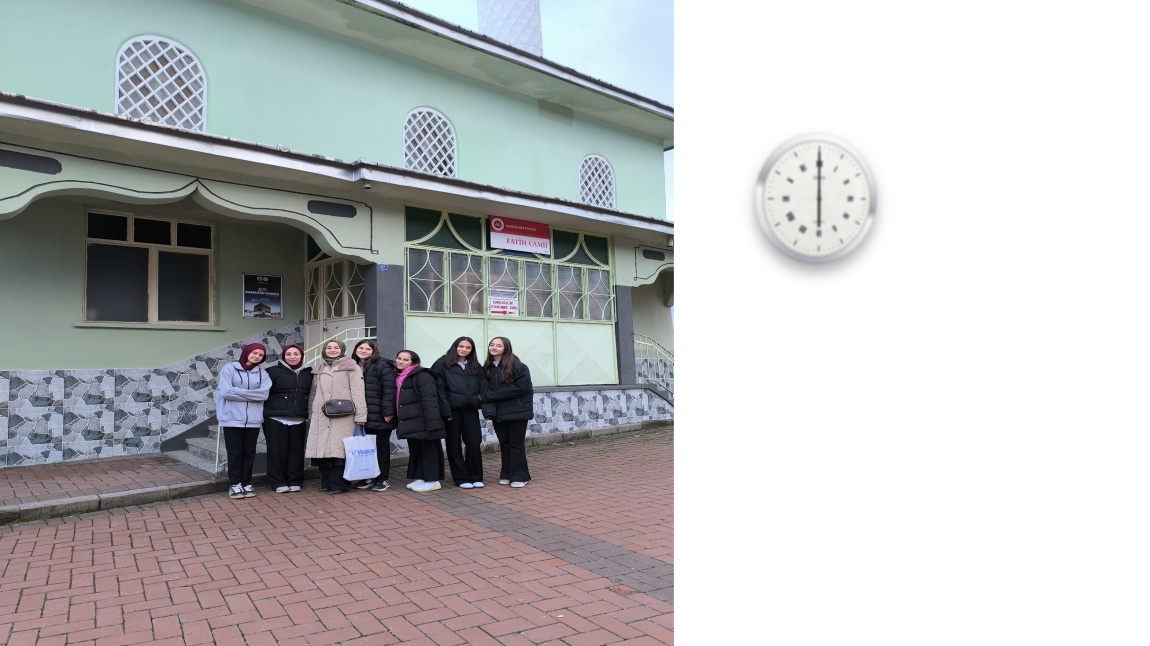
6:00
